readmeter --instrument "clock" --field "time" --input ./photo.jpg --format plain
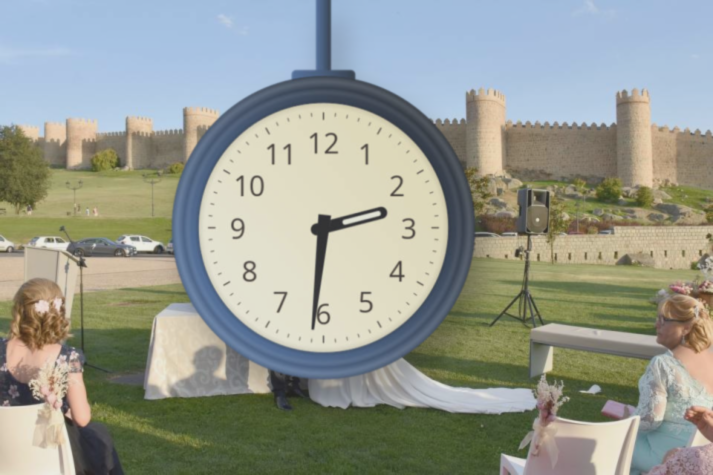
2:31
